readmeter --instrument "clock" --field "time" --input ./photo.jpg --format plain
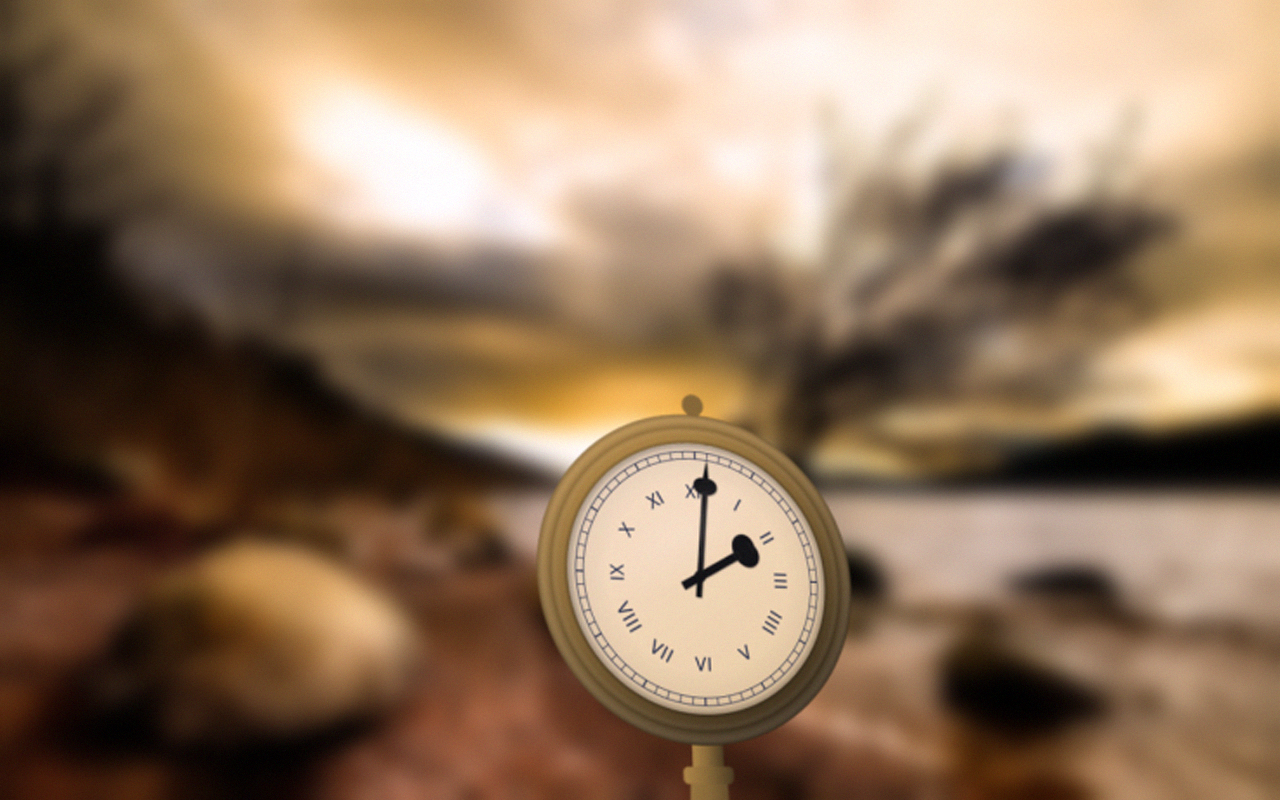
2:01
